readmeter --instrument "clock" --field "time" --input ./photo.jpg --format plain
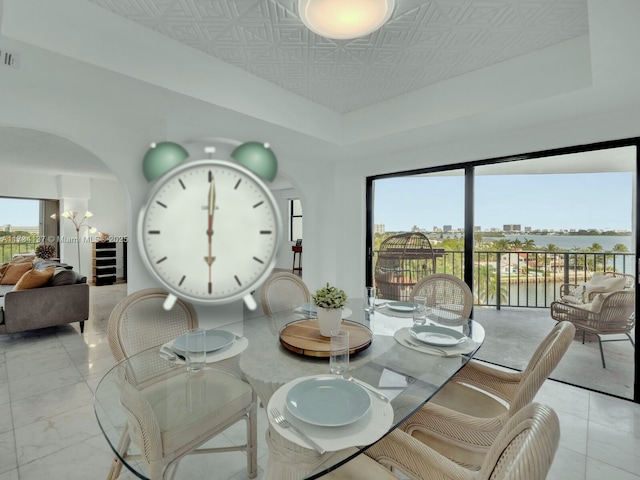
6:00:30
